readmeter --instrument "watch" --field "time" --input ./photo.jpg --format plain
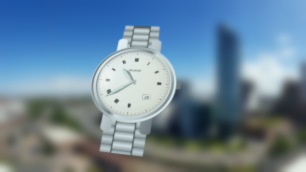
10:39
